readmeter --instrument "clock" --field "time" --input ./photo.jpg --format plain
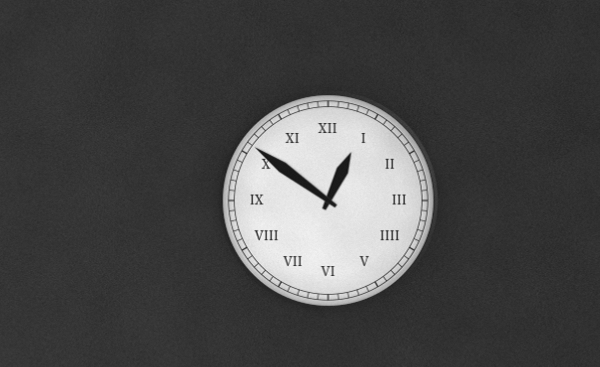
12:51
